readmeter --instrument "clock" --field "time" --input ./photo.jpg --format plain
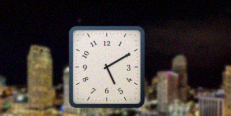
5:10
